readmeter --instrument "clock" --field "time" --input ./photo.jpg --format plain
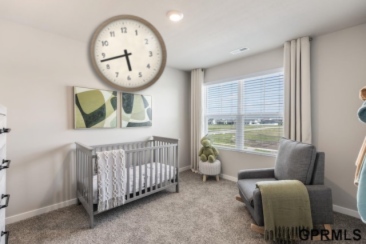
5:43
